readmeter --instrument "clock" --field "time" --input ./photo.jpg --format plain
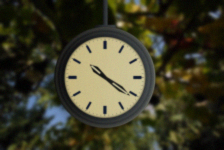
10:21
